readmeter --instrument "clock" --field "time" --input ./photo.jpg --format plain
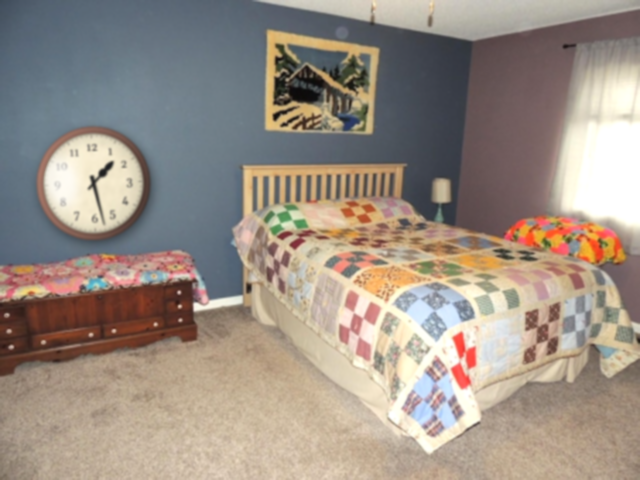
1:28
